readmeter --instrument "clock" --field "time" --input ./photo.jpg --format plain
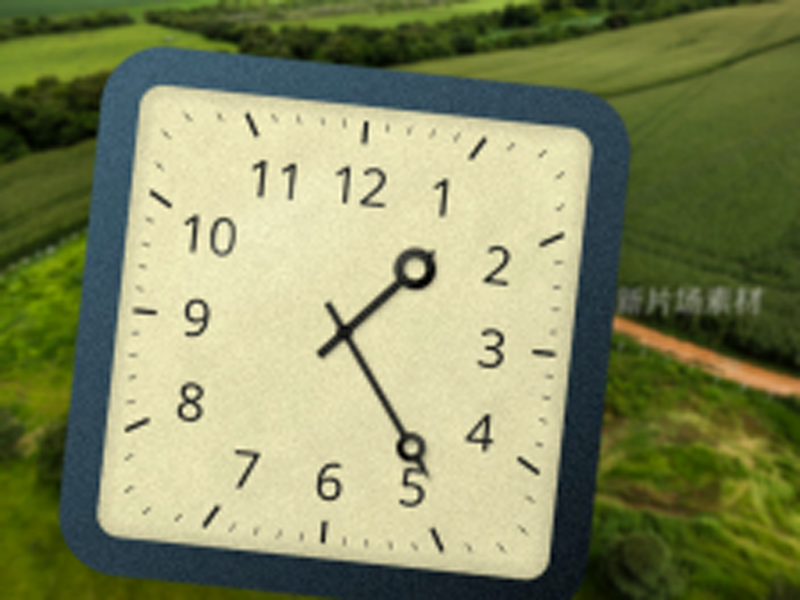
1:24
